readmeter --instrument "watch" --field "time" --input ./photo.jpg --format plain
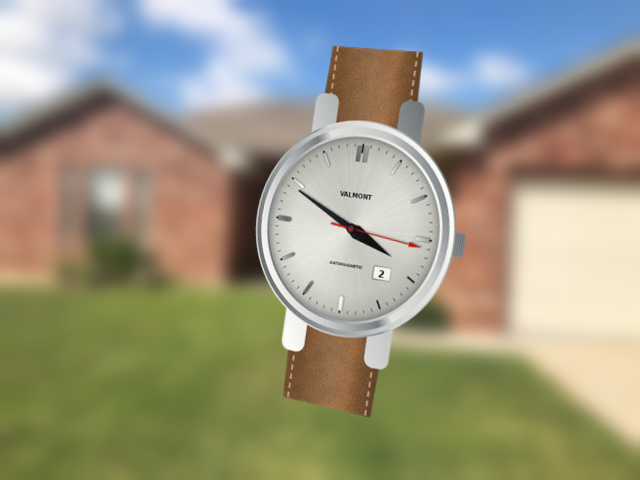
3:49:16
